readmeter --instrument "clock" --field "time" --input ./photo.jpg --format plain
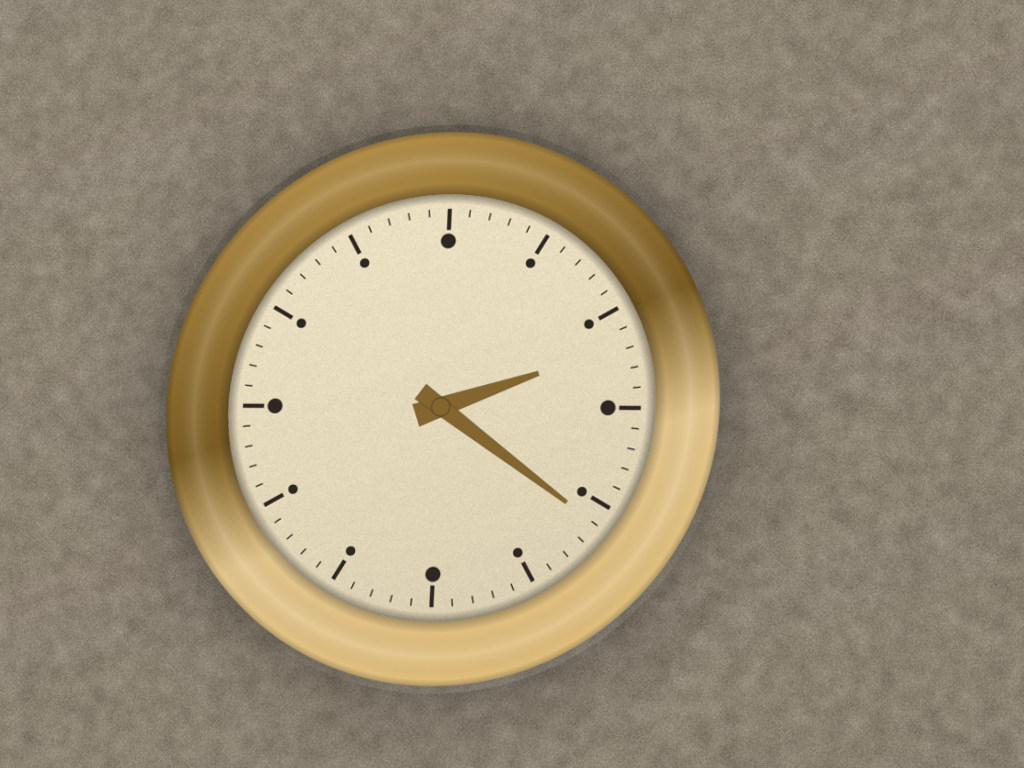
2:21
